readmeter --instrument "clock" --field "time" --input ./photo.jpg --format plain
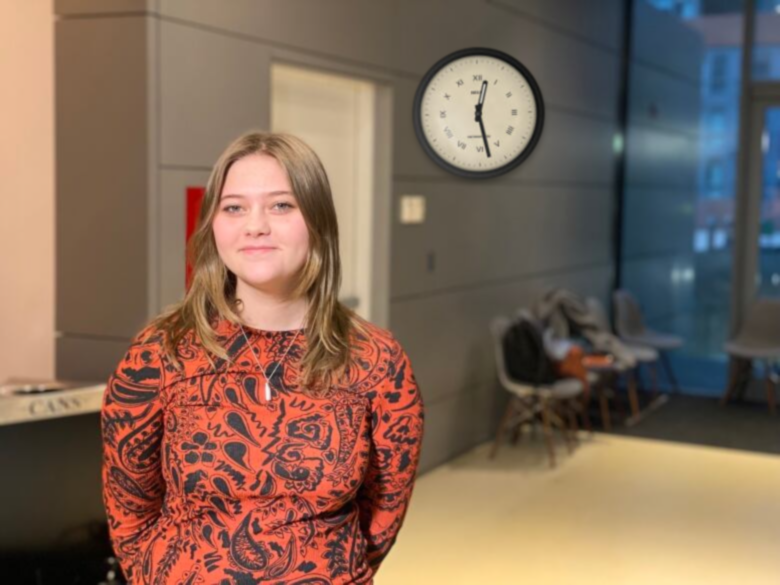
12:28
